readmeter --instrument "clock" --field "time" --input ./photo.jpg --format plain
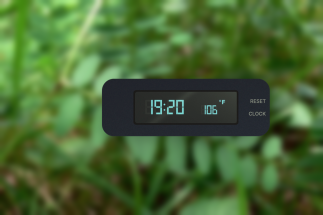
19:20
